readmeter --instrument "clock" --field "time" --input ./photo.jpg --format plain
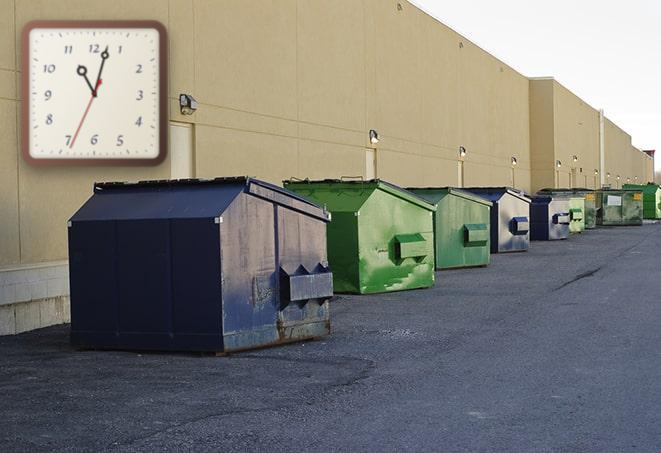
11:02:34
